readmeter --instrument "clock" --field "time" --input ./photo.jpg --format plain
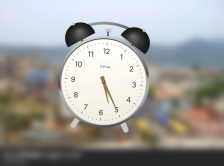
5:25
